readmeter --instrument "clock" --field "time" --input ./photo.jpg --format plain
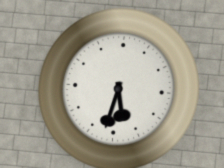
5:32
